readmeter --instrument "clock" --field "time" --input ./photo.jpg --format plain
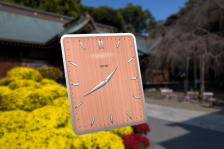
1:41
